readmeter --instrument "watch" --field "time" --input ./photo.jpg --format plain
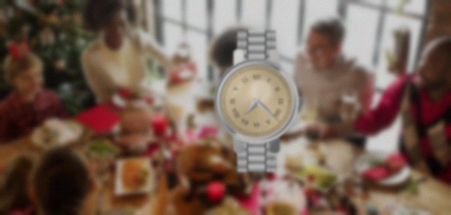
7:22
